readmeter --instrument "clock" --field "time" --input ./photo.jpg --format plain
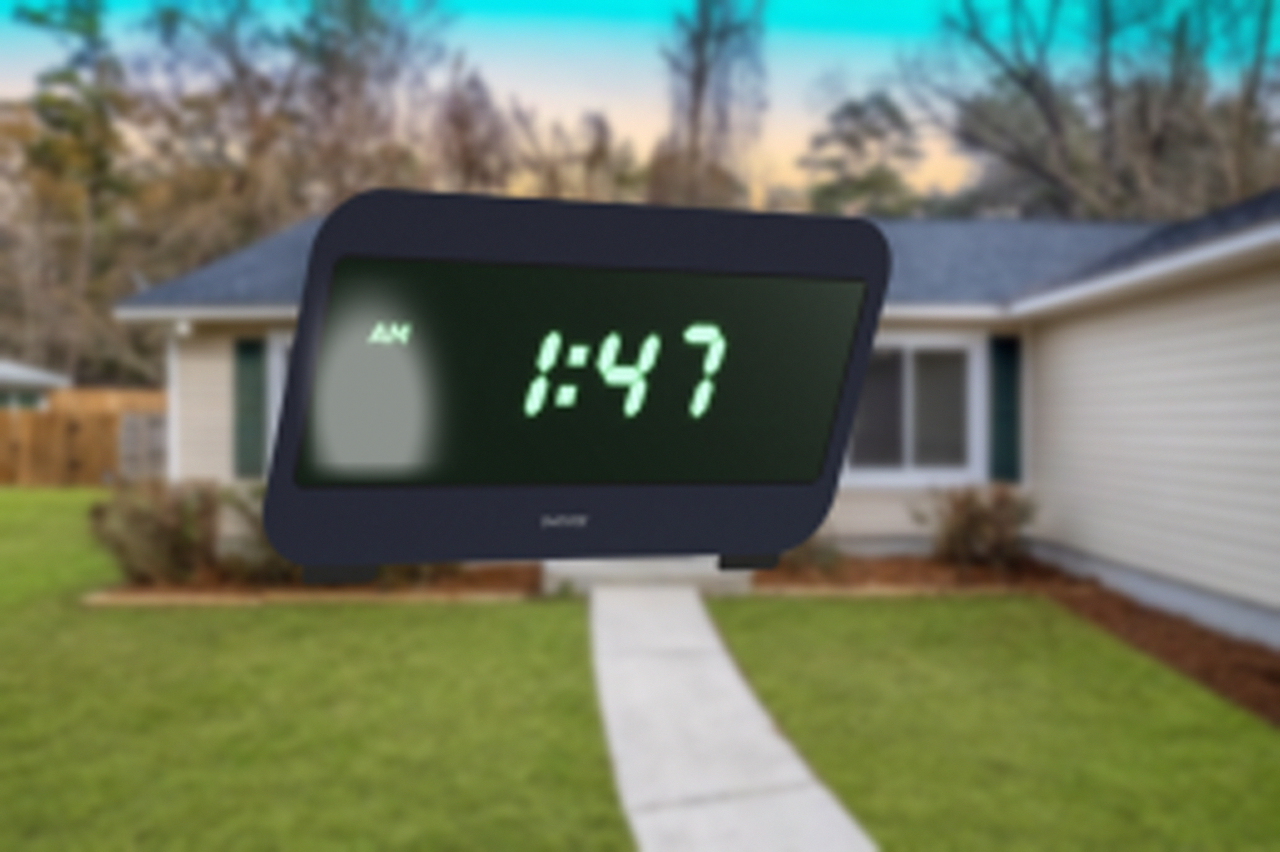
1:47
